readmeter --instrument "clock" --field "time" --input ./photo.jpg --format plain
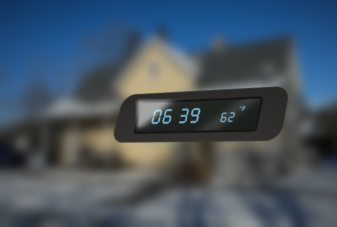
6:39
